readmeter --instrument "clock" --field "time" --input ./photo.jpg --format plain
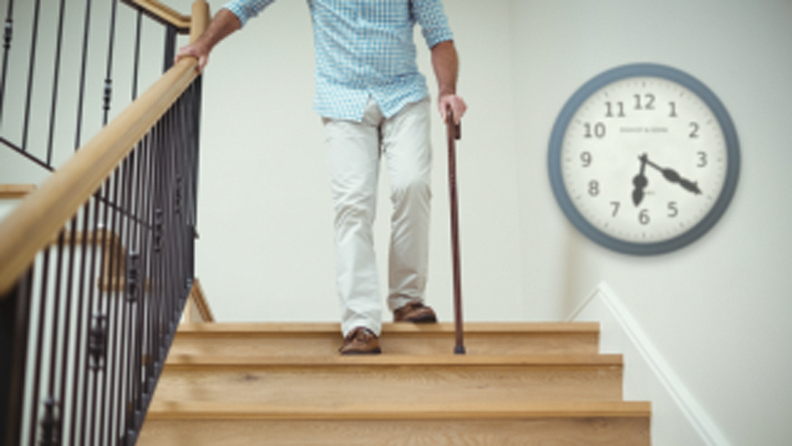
6:20
